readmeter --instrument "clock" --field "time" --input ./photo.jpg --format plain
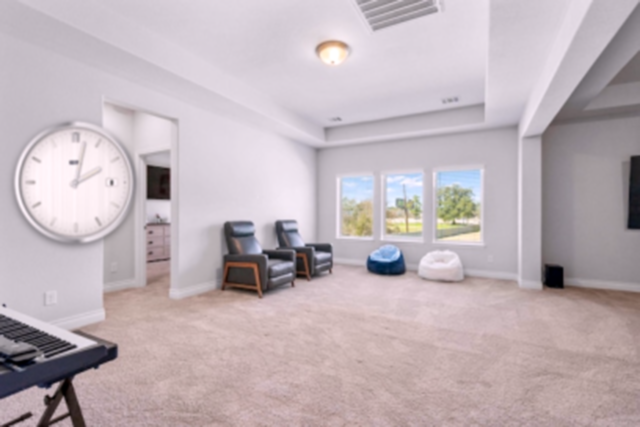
2:02
